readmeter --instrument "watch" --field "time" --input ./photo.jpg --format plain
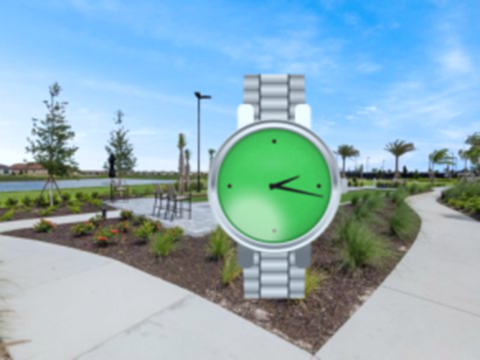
2:17
